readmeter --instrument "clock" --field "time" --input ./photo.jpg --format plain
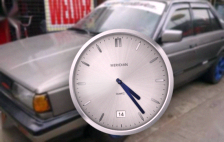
4:24
